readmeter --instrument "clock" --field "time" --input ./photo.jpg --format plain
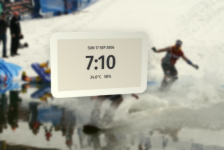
7:10
